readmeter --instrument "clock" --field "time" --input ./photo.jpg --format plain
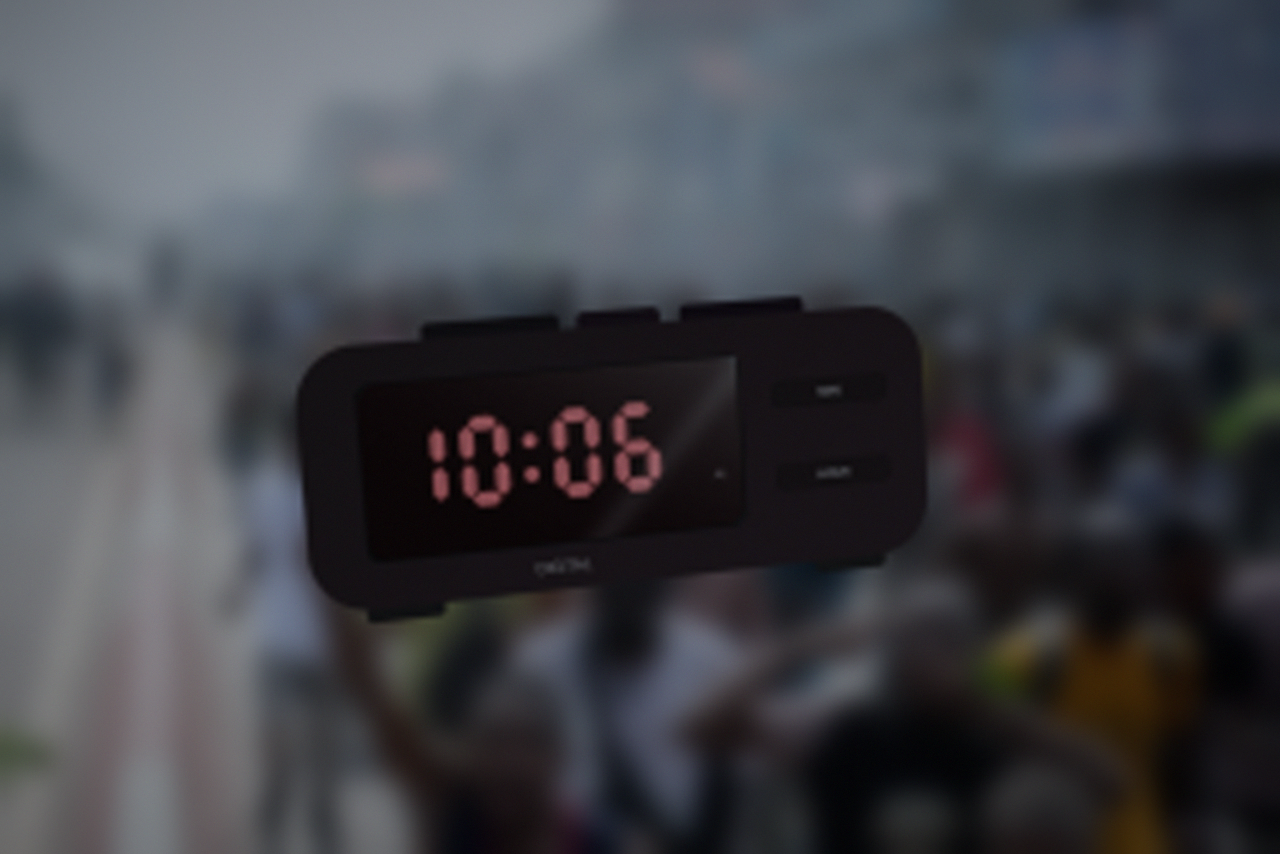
10:06
